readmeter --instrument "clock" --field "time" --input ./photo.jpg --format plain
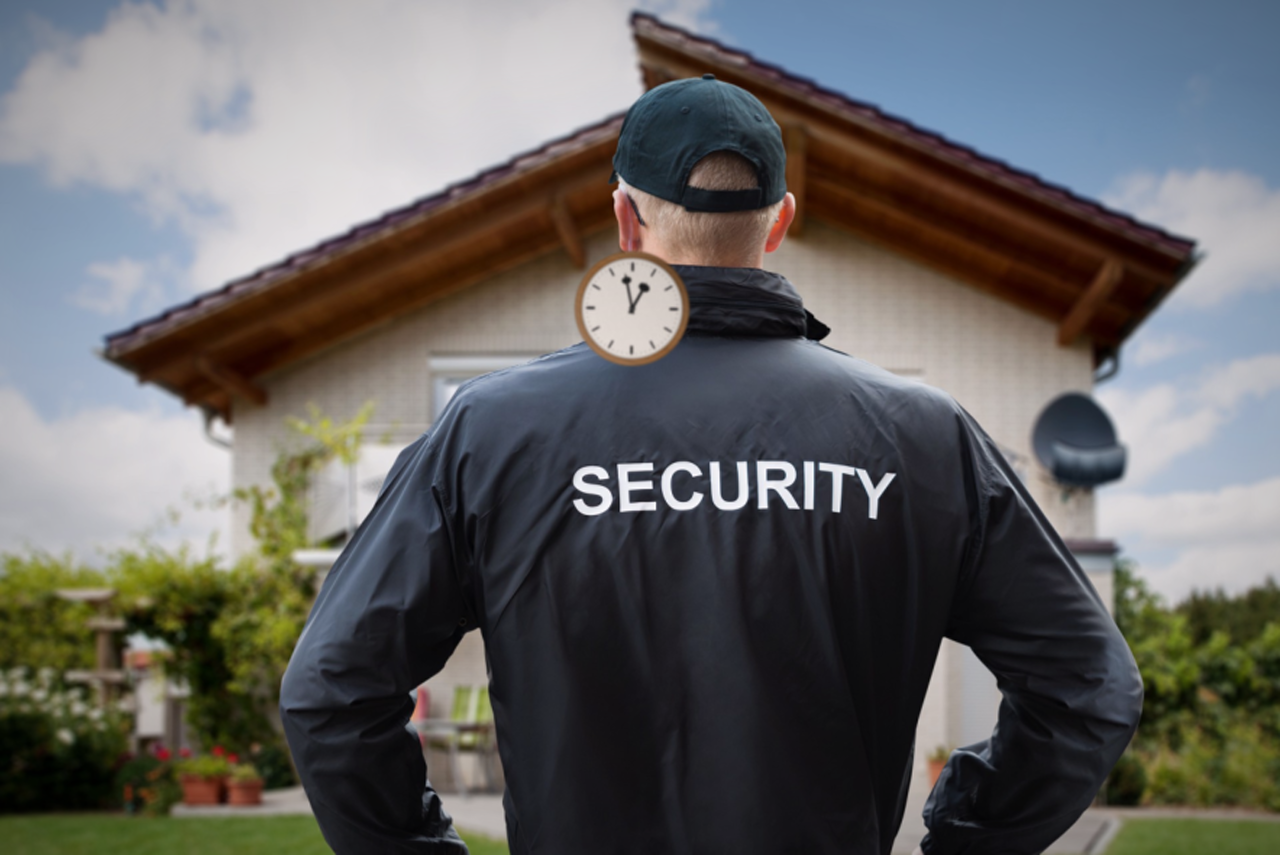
12:58
